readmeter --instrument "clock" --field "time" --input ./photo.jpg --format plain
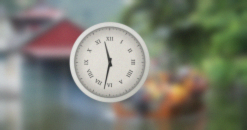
11:32
